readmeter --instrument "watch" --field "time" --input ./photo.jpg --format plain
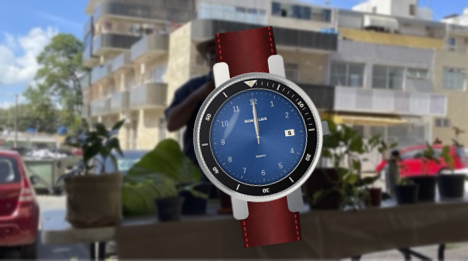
12:00
